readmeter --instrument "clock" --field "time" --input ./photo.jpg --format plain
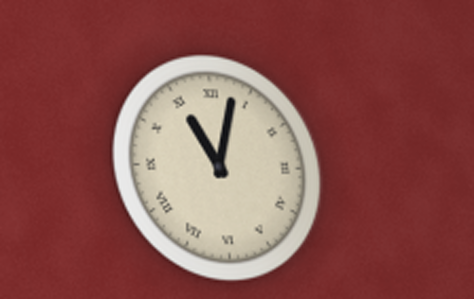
11:03
